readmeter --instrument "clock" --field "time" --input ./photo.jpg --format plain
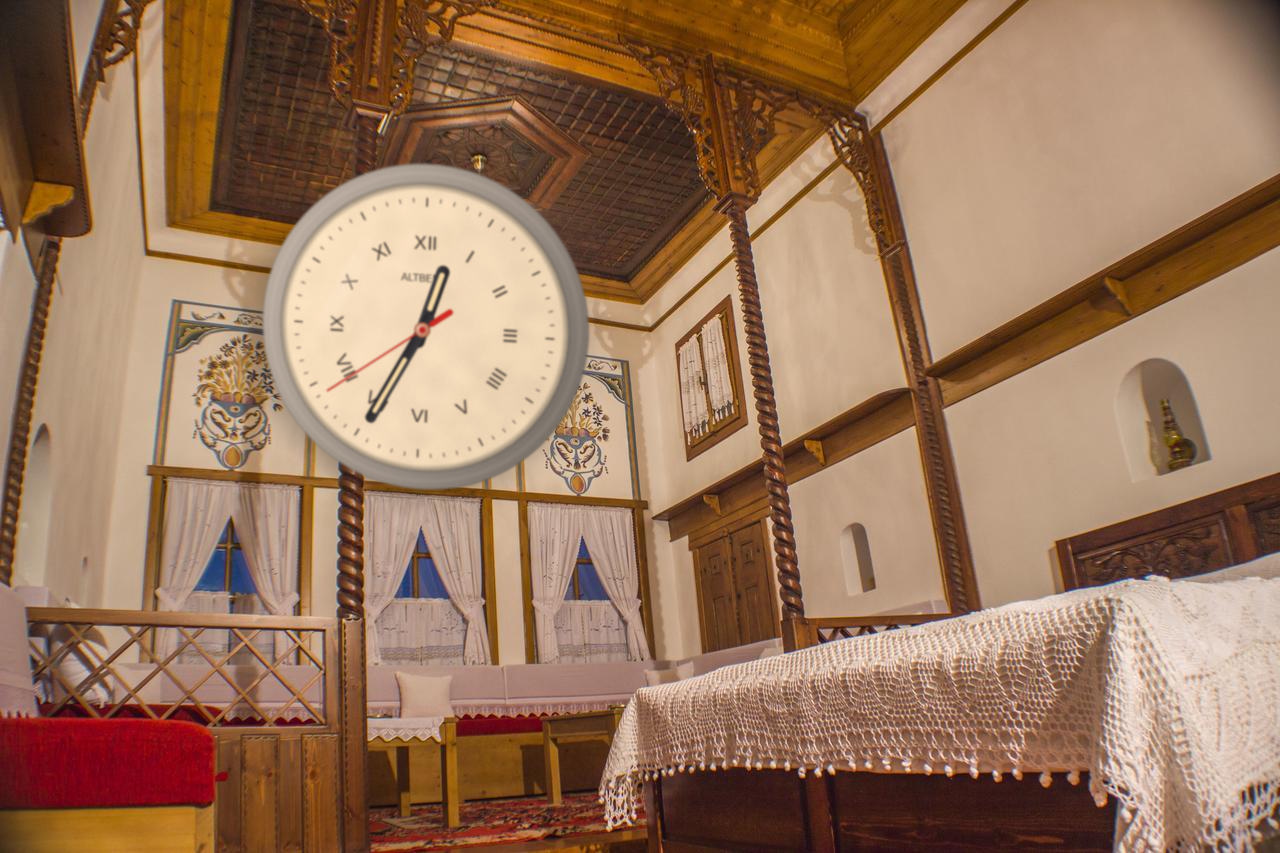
12:34:39
